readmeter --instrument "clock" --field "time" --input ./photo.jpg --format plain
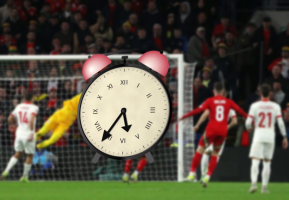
5:36
